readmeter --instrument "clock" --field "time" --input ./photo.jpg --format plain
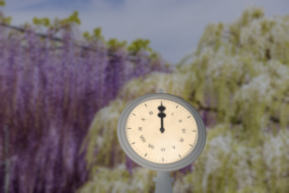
12:00
